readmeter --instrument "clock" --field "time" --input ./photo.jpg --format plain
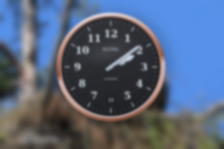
2:09
